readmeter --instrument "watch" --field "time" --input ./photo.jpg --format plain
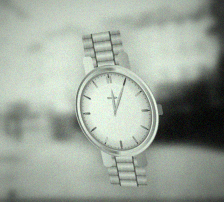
12:05
